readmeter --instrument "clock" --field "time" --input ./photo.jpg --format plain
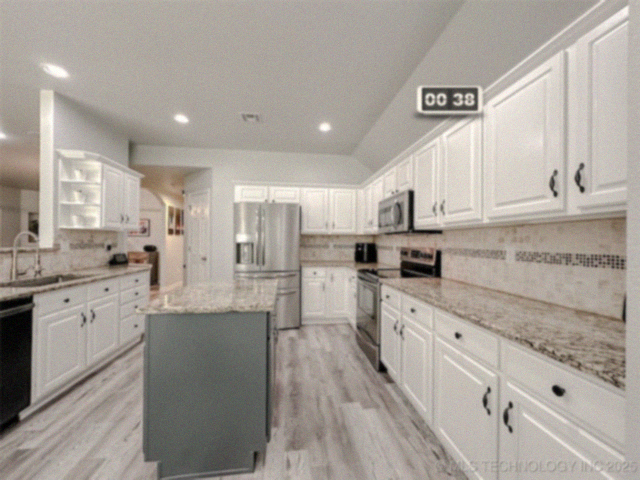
0:38
